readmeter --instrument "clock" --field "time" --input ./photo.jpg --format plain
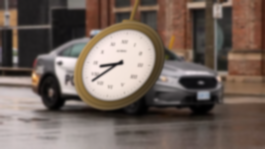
8:38
